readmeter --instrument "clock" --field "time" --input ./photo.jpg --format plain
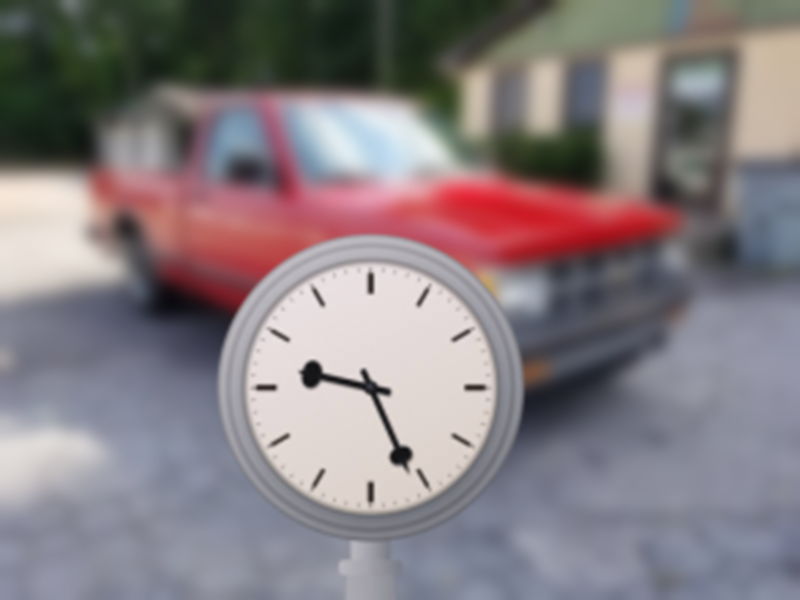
9:26
